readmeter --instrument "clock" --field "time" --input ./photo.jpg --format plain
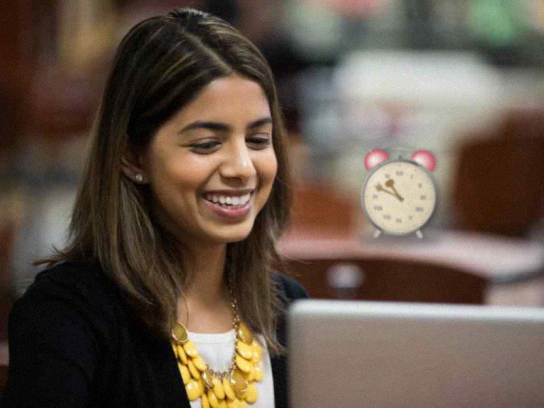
10:49
